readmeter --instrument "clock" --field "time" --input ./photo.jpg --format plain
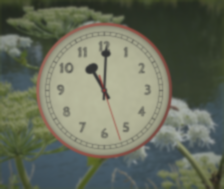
11:00:27
